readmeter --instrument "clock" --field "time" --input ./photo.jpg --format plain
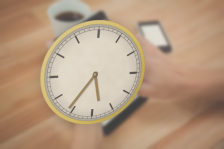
5:36
